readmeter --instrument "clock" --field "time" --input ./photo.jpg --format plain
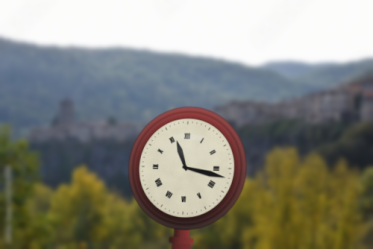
11:17
